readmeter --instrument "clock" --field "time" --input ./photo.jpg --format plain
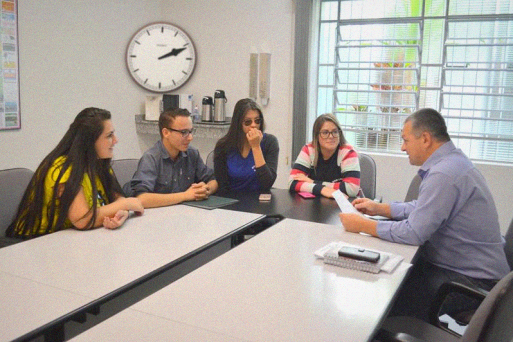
2:11
